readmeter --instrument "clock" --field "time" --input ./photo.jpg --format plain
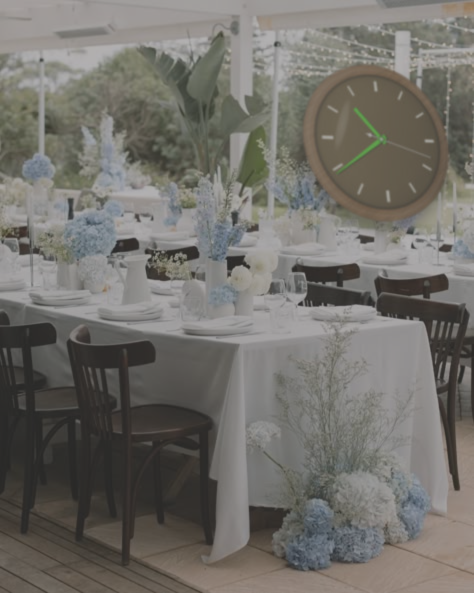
10:39:18
